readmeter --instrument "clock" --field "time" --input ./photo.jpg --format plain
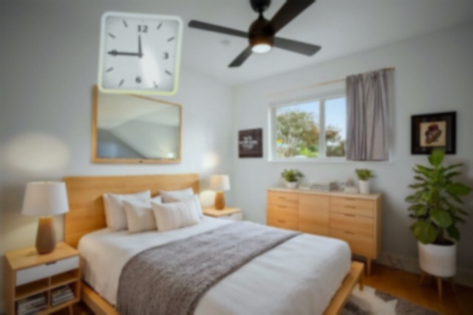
11:45
